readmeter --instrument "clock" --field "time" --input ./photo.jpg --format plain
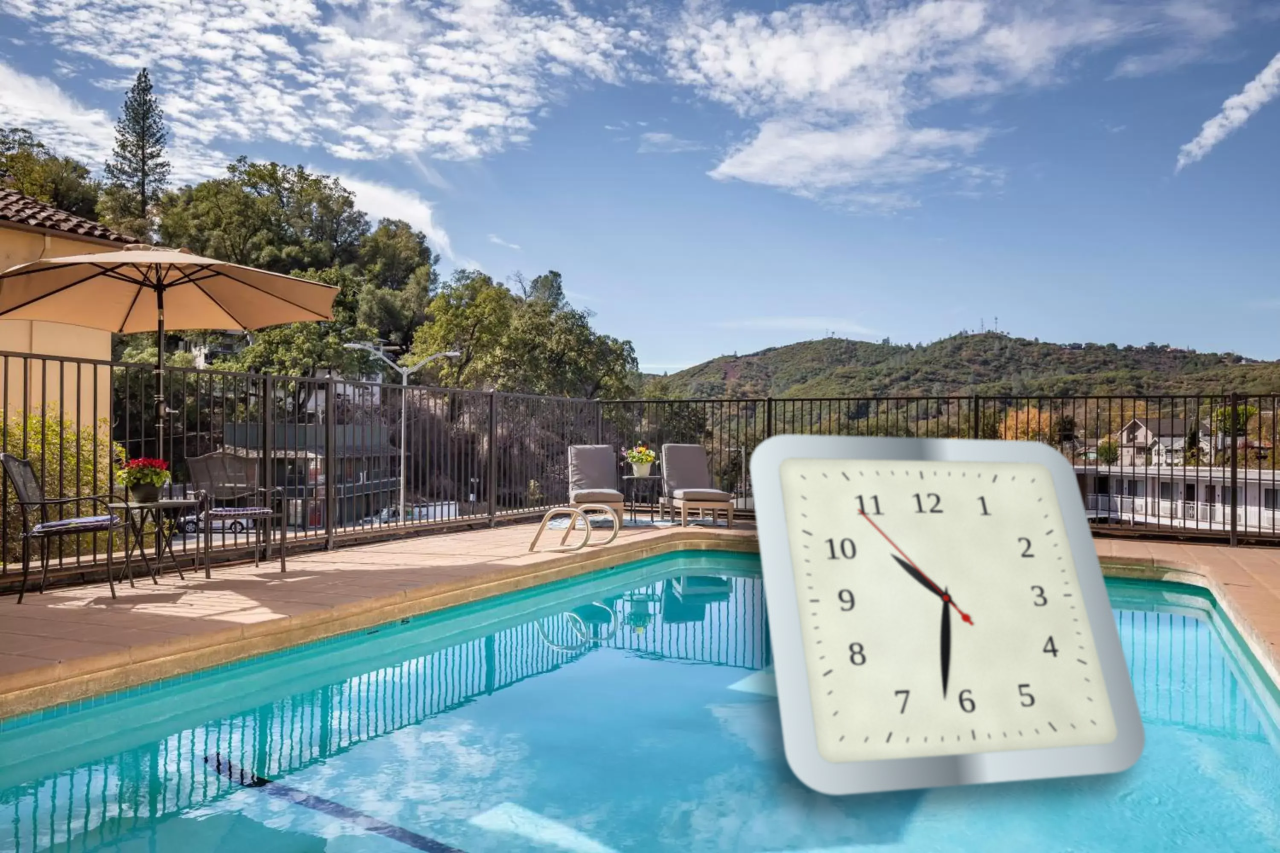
10:31:54
